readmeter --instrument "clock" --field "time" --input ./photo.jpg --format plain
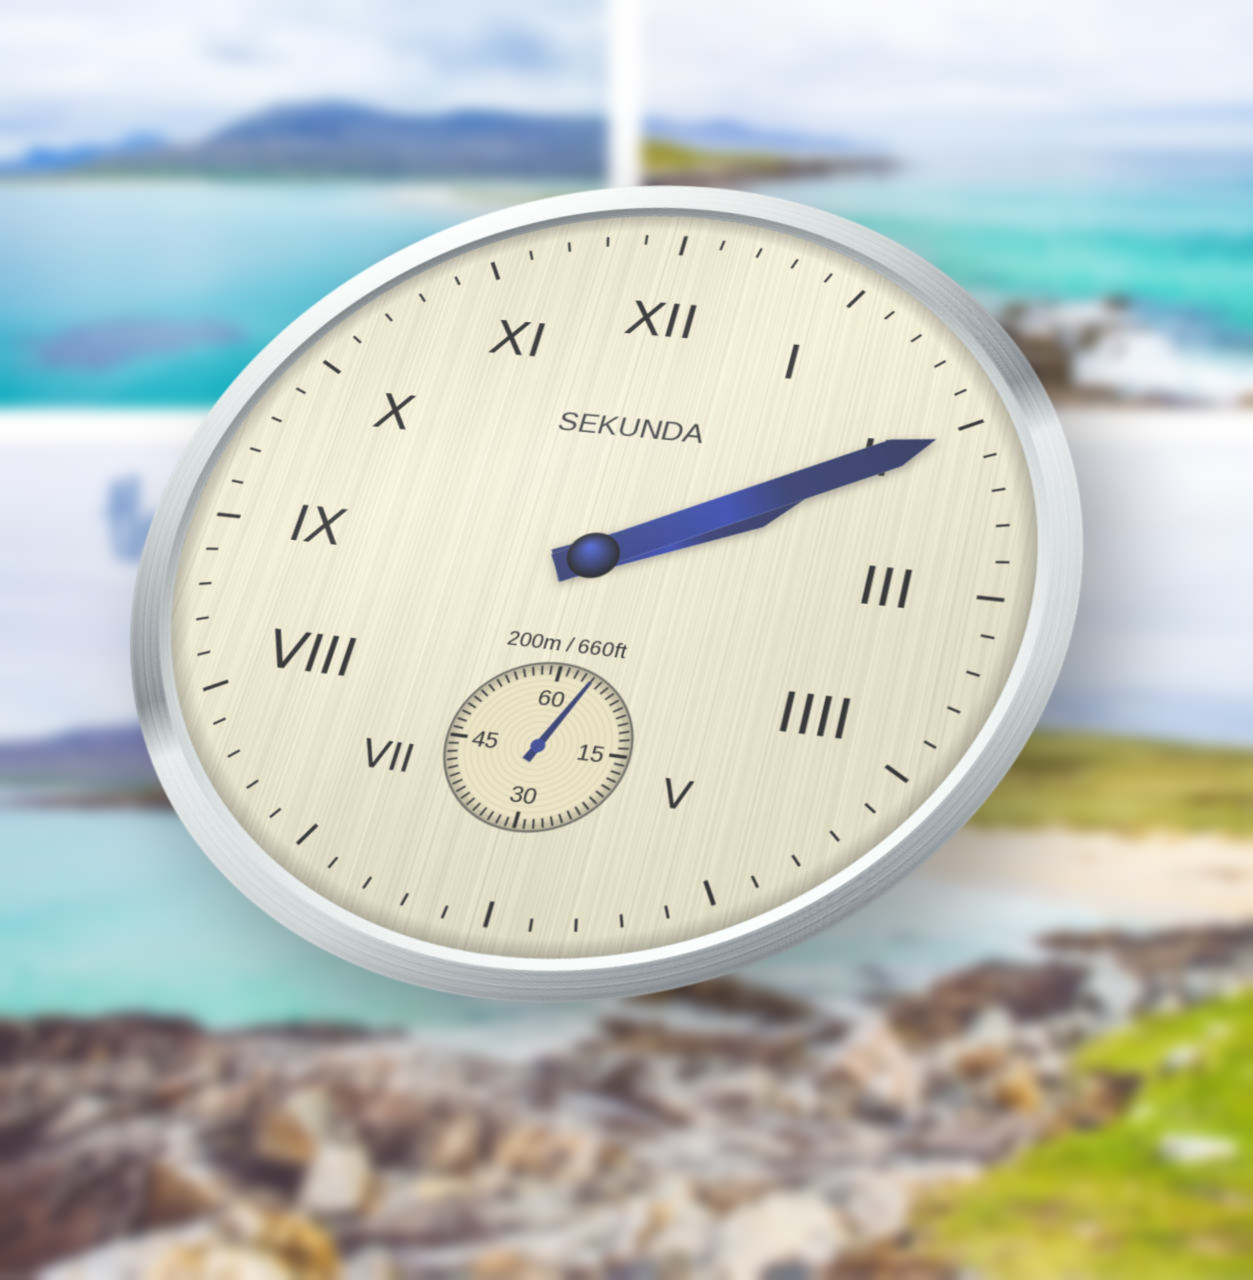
2:10:04
